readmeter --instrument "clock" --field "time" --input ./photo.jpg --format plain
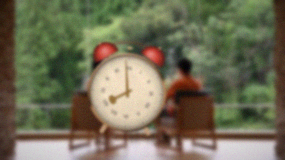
7:59
